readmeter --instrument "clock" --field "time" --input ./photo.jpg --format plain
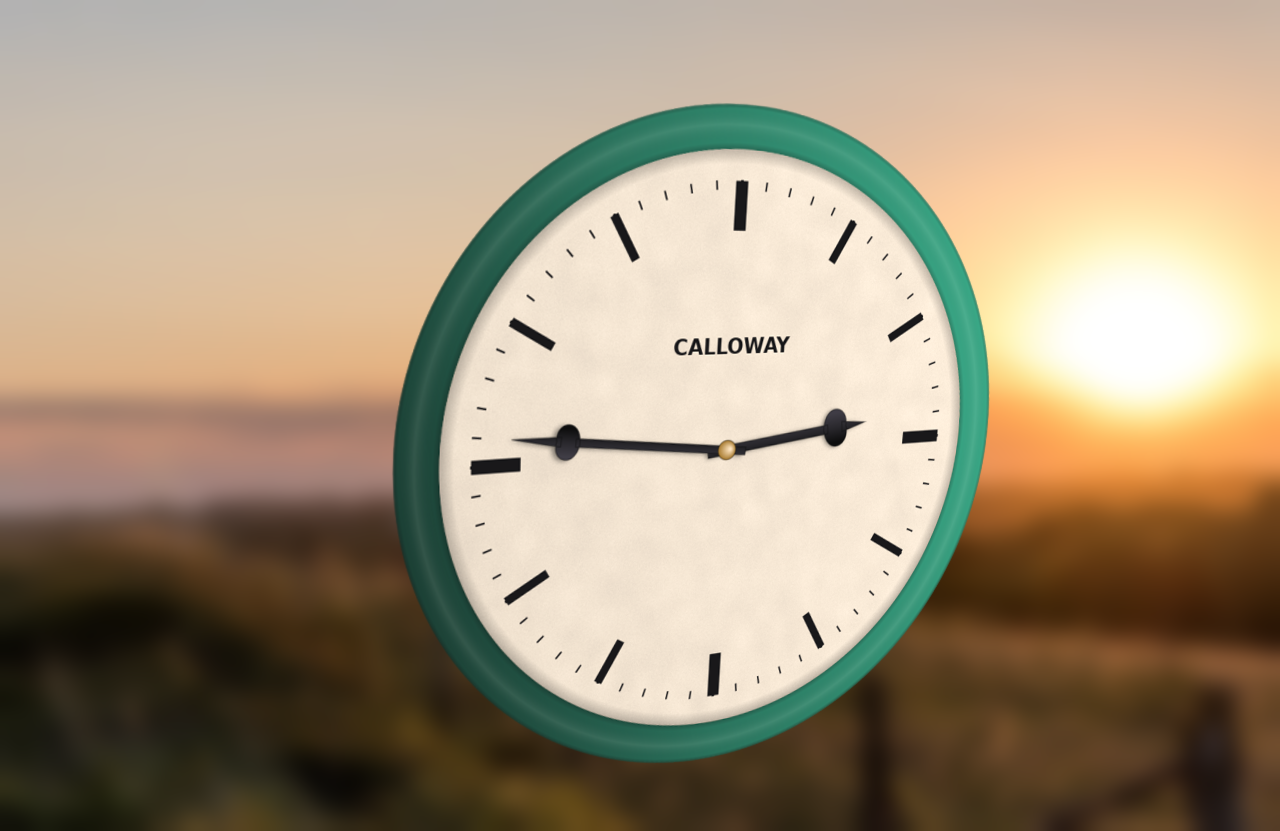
2:46
